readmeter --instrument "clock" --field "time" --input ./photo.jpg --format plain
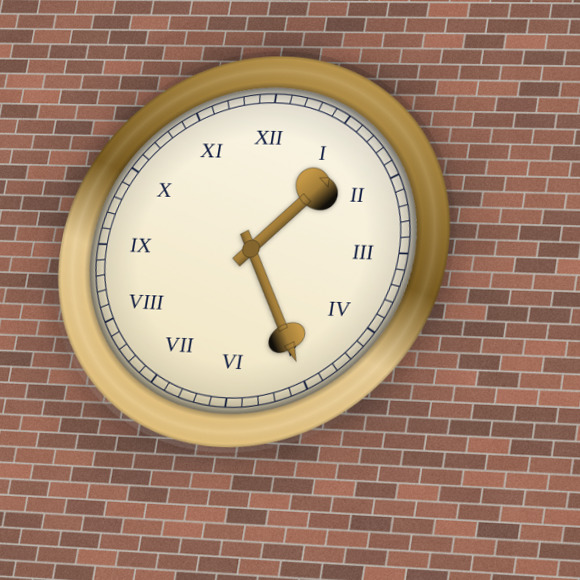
1:25
